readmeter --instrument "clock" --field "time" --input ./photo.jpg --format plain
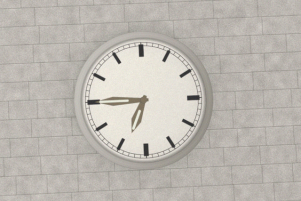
6:45
